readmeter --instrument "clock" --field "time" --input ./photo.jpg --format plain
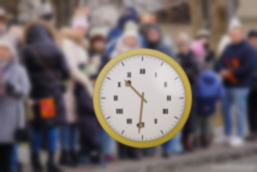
10:31
